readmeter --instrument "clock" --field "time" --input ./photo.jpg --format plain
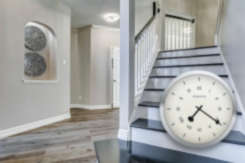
7:21
